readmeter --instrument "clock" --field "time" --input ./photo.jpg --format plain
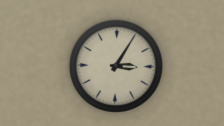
3:05
